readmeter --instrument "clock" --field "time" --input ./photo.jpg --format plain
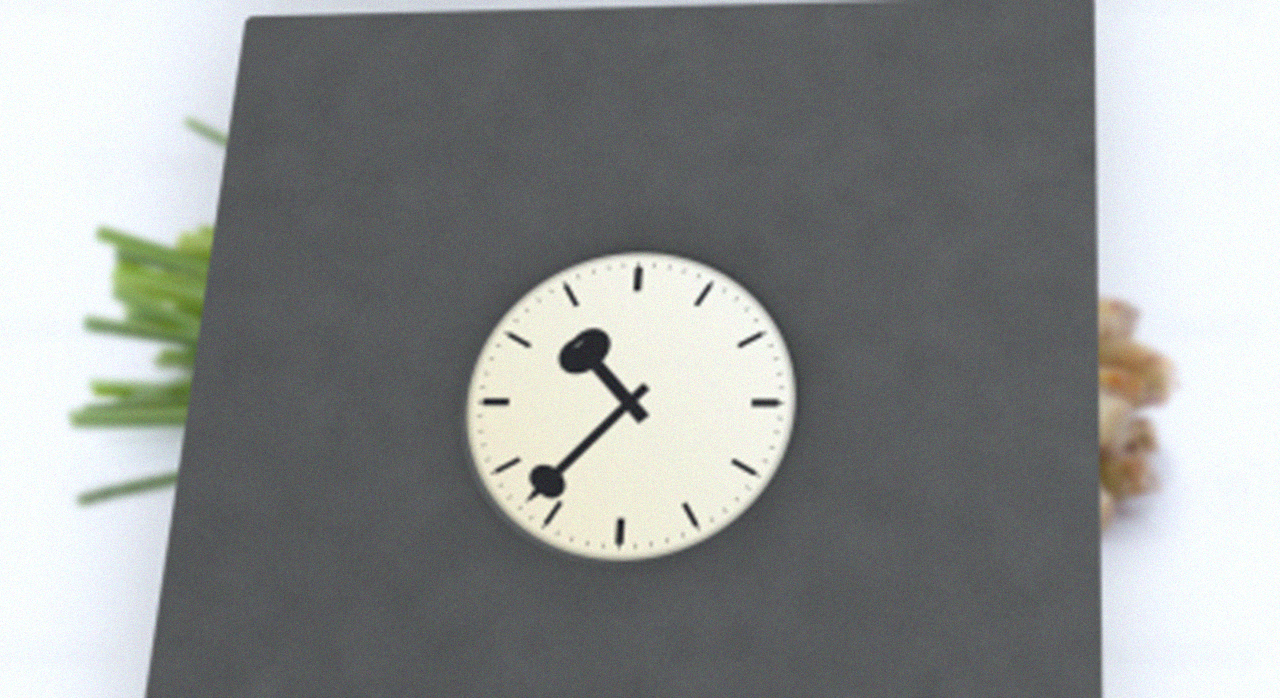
10:37
